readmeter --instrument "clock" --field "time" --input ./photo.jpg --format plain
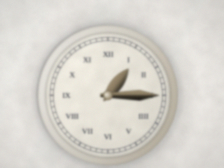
1:15
